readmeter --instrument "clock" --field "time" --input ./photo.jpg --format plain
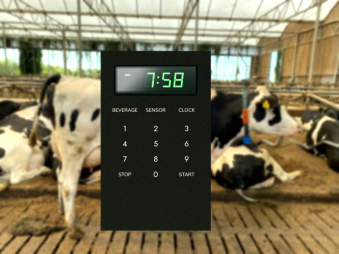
7:58
